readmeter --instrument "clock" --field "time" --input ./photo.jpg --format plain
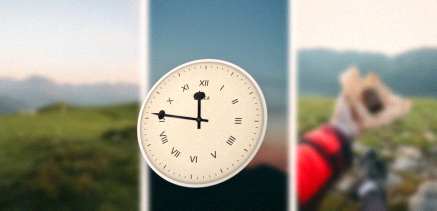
11:46
